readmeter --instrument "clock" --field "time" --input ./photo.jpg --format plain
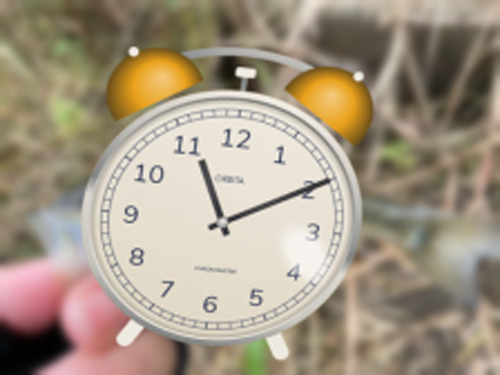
11:10
